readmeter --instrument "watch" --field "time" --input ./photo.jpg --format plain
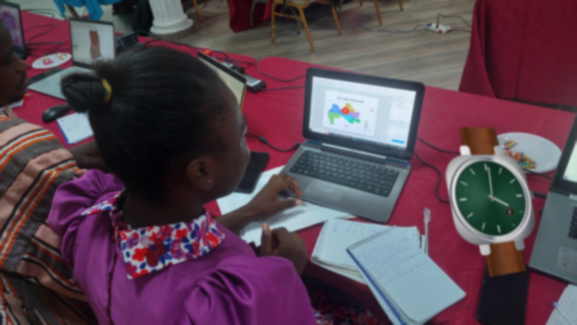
4:01
